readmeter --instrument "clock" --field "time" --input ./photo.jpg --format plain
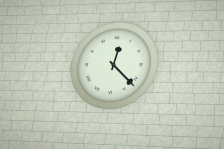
12:22
